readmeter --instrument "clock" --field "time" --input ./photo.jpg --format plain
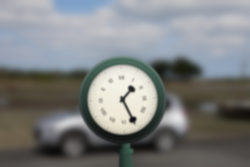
1:26
